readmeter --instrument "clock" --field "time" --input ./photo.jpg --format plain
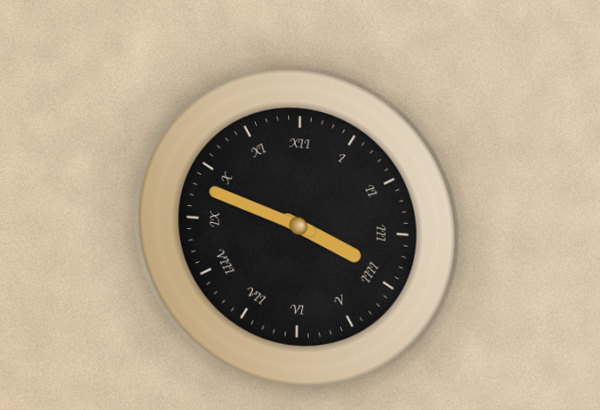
3:48
